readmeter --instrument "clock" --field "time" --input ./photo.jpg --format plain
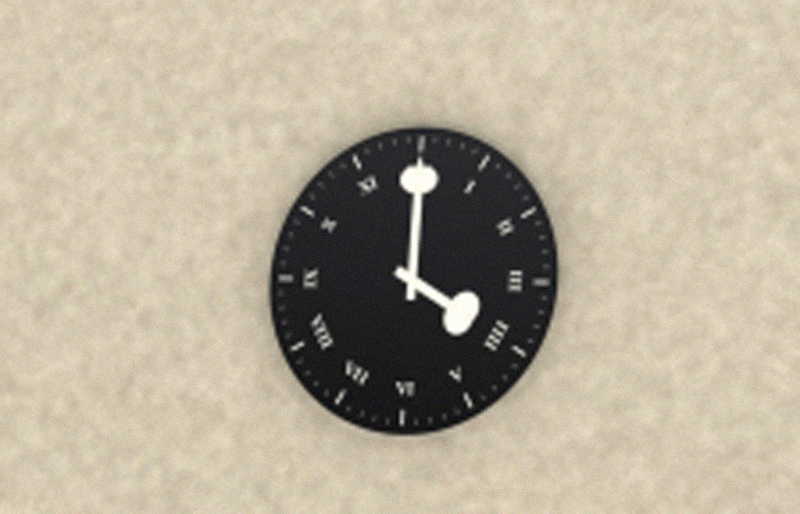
4:00
